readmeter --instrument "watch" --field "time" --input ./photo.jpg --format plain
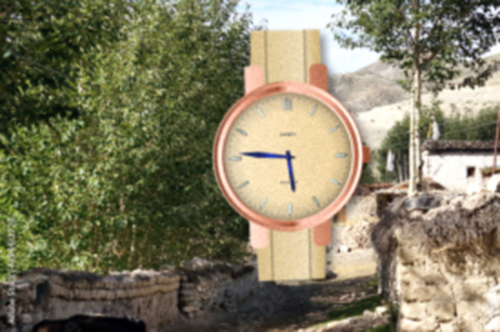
5:46
